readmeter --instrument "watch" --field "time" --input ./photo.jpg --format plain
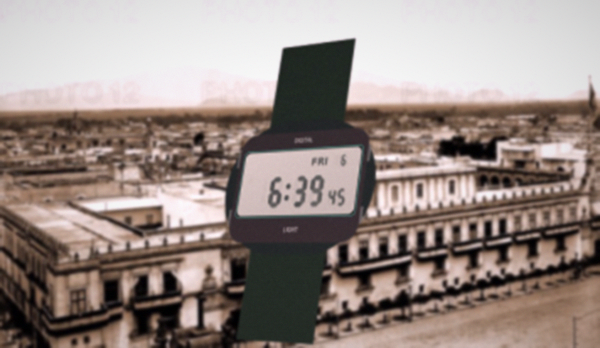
6:39:45
